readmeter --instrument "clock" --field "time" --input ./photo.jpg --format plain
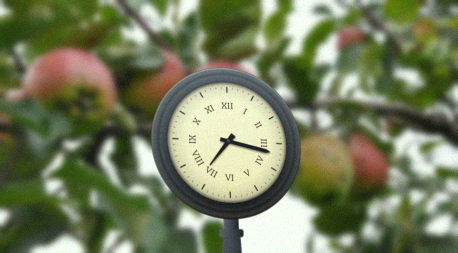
7:17
